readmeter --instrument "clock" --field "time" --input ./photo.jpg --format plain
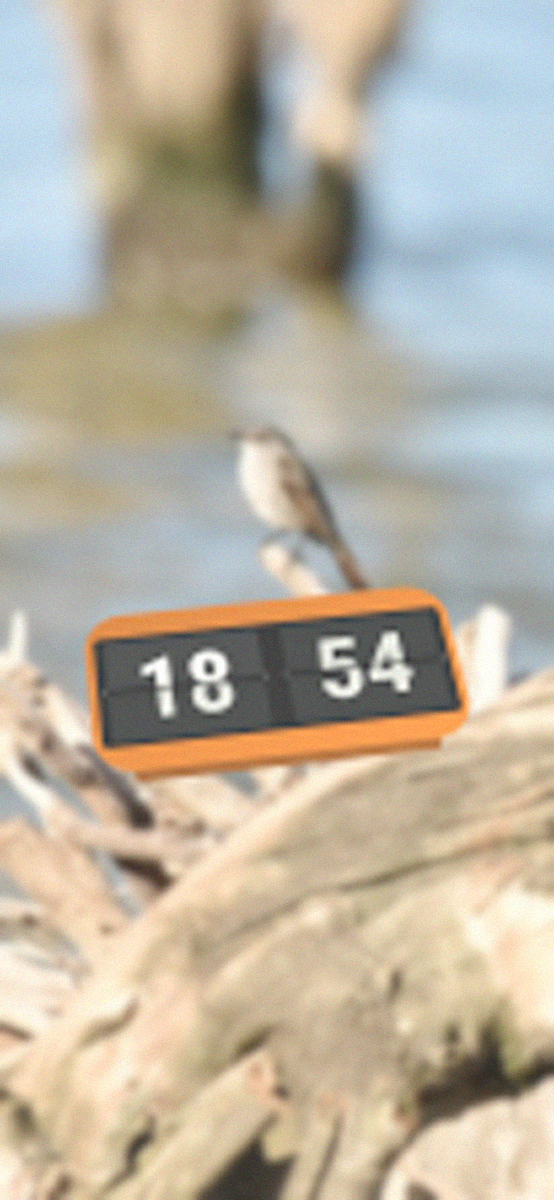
18:54
